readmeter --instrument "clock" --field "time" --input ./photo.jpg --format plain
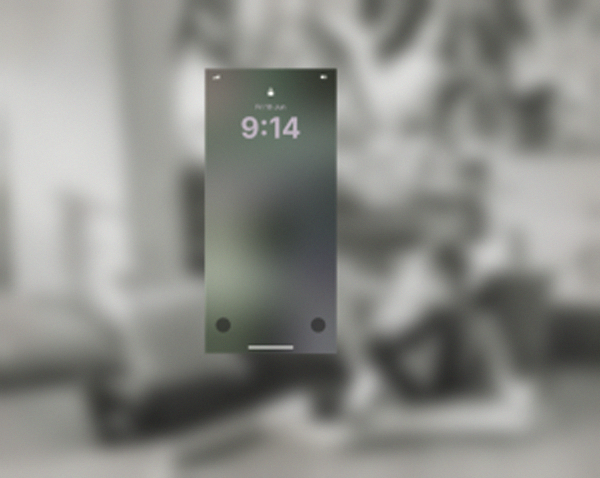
9:14
